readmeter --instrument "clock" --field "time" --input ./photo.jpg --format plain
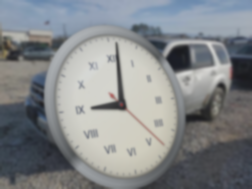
9:01:23
